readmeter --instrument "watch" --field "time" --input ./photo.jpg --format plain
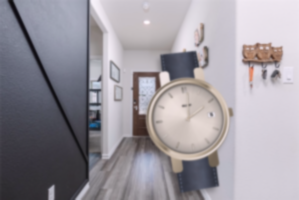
2:01
